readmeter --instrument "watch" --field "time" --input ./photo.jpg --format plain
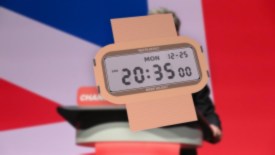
20:35:00
